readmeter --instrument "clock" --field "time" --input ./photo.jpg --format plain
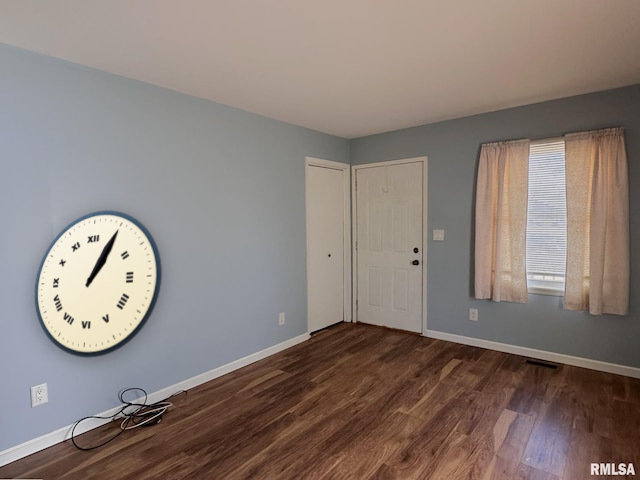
1:05
